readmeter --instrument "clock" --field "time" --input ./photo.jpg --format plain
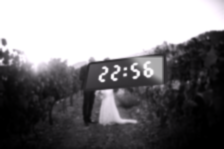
22:56
